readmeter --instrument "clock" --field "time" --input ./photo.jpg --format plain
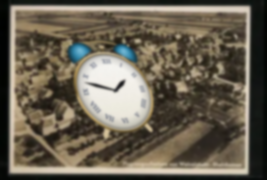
1:48
